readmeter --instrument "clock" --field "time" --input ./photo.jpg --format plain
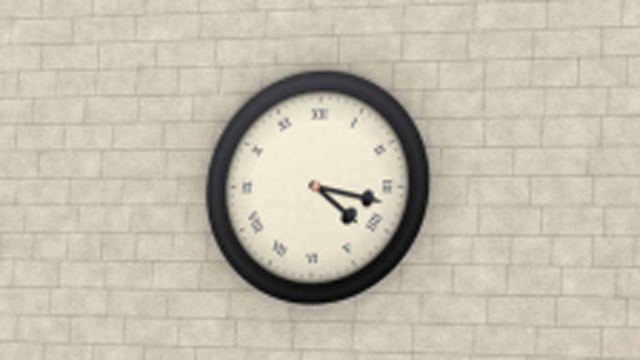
4:17
